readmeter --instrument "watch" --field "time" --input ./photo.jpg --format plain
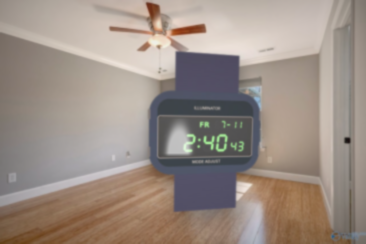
2:40
